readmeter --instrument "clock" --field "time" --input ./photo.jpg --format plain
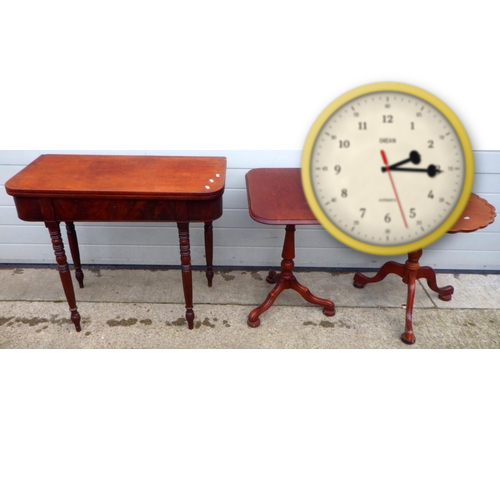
2:15:27
